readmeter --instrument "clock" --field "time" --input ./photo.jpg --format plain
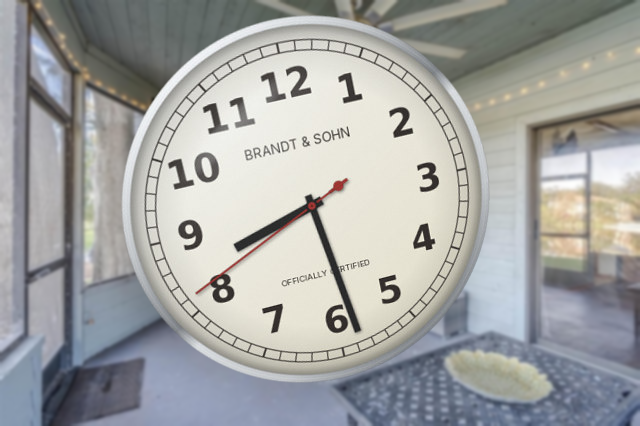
8:28:41
